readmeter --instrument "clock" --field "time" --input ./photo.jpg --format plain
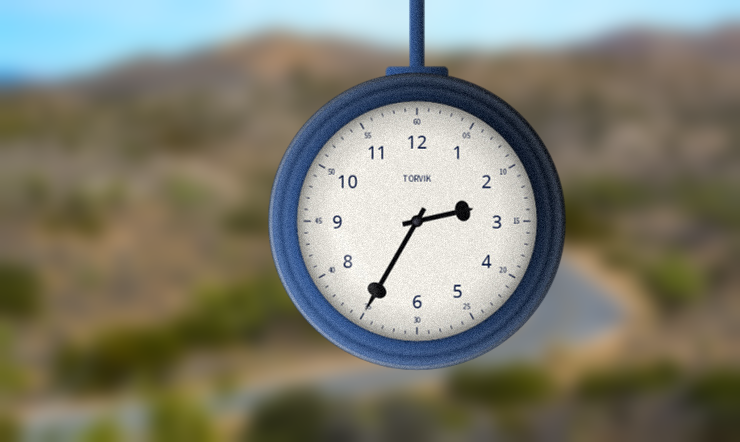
2:35
